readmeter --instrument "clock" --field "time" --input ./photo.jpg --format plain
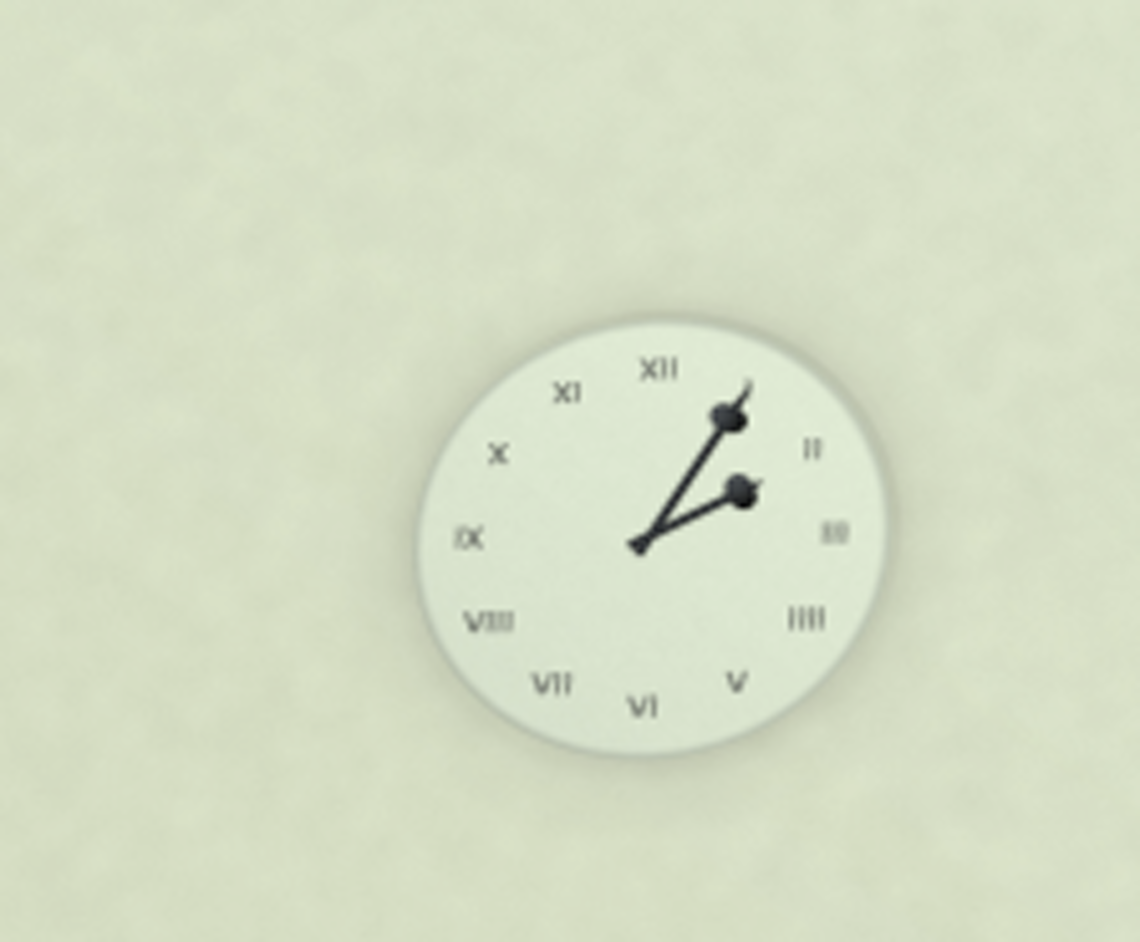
2:05
